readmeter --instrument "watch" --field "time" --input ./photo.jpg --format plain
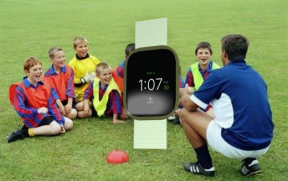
1:07
